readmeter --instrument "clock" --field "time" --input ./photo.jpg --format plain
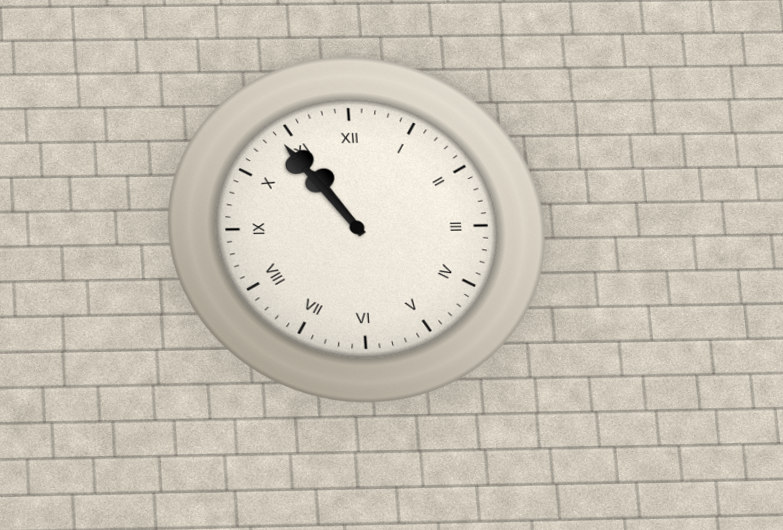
10:54
